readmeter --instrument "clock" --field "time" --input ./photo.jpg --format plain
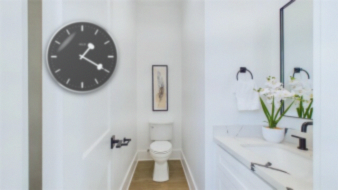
1:20
